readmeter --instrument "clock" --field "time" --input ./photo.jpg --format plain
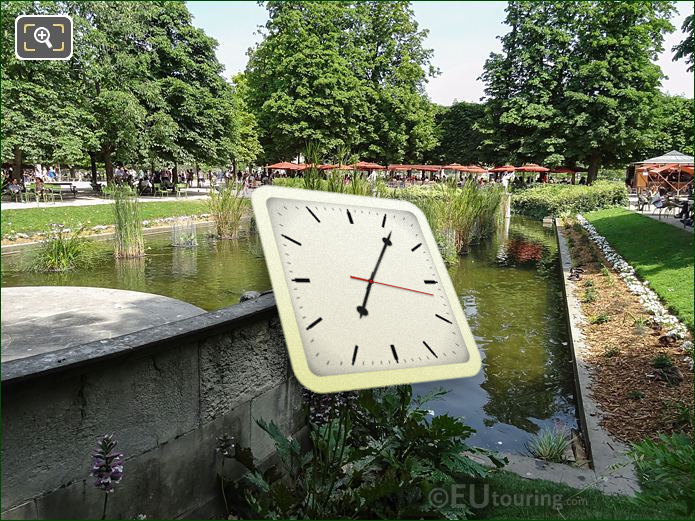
7:06:17
